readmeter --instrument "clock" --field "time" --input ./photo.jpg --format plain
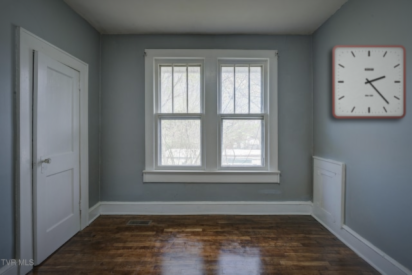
2:23
